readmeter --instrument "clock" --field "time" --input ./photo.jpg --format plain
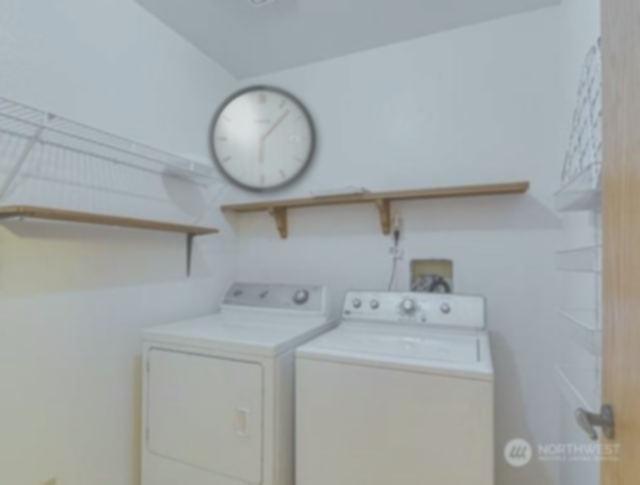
6:07
